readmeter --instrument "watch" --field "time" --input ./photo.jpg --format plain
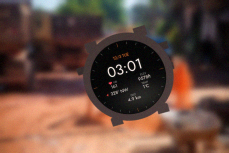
3:01
